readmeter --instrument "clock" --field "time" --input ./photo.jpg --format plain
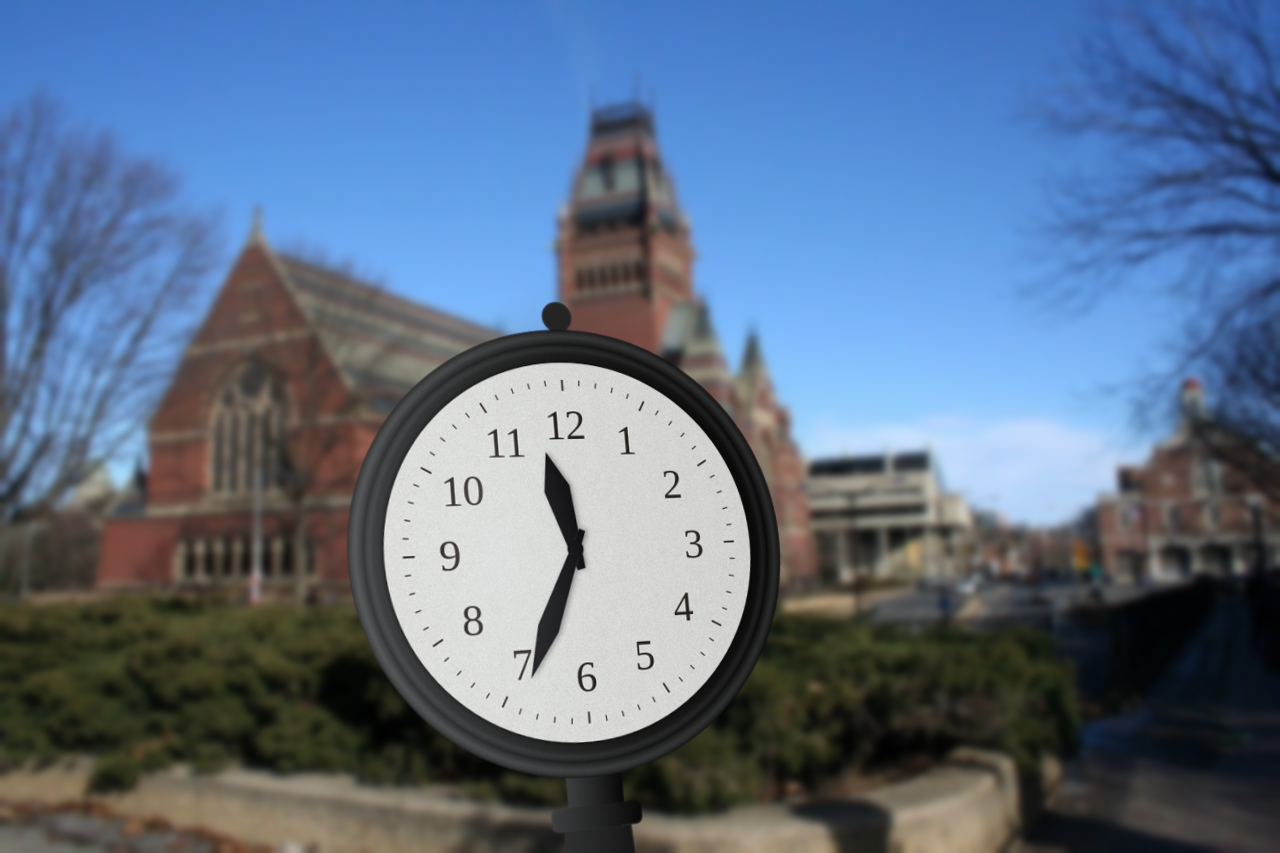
11:34
